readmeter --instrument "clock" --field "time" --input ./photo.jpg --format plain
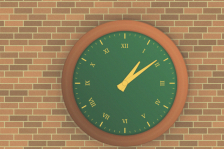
1:09
